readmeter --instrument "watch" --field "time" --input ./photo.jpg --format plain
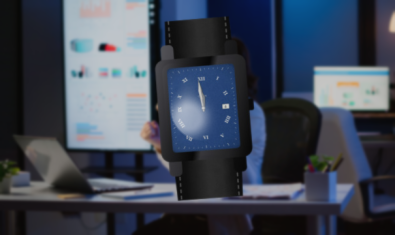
11:59
